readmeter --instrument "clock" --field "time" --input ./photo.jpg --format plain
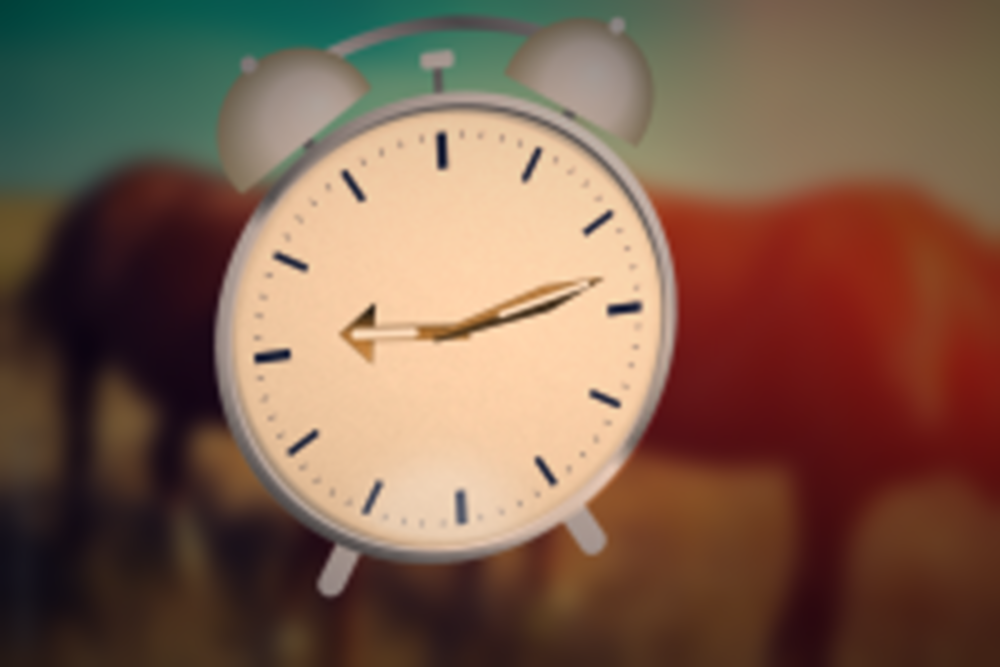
9:13
